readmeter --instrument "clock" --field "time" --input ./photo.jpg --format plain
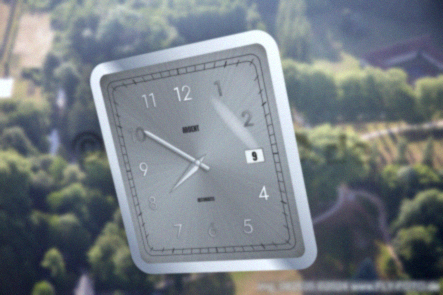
7:51
